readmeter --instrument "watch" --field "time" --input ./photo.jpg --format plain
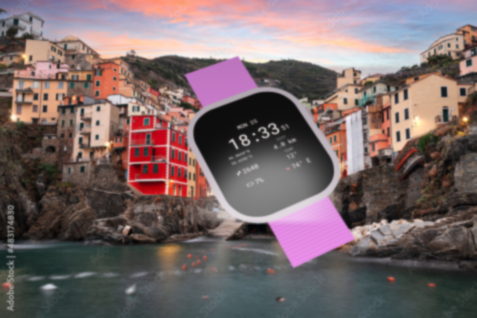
18:33
